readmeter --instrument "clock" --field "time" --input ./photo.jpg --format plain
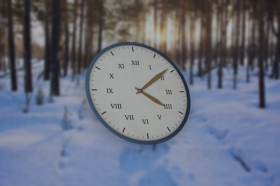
4:09
